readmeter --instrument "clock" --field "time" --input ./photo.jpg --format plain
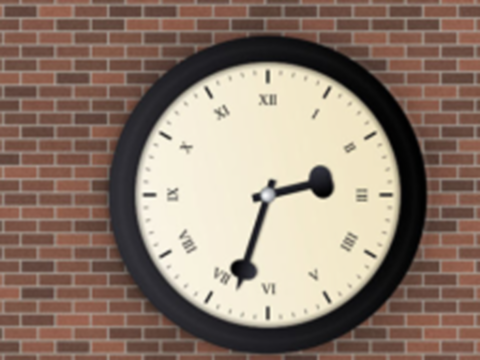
2:33
